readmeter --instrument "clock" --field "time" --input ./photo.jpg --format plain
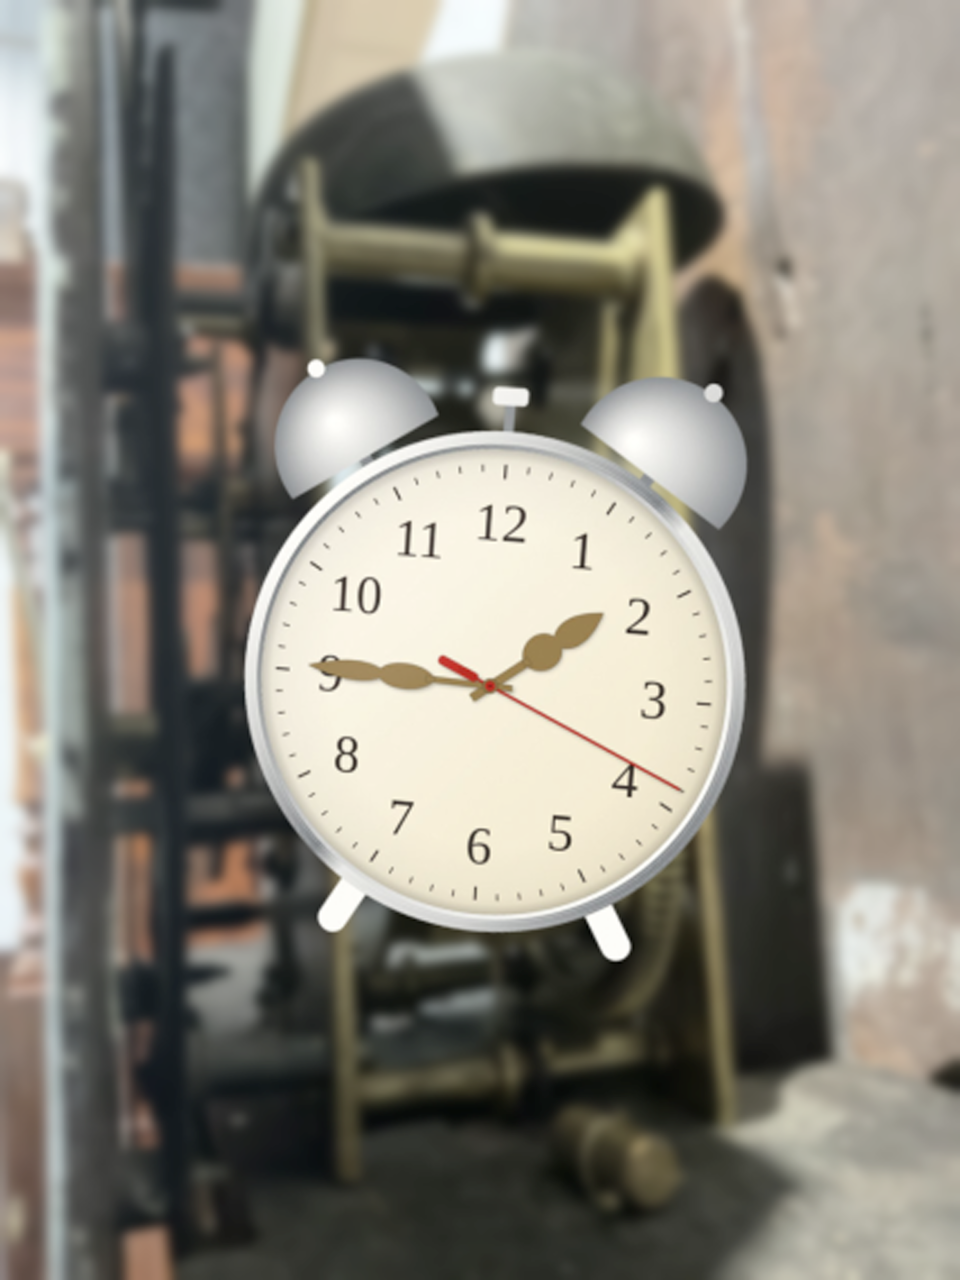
1:45:19
